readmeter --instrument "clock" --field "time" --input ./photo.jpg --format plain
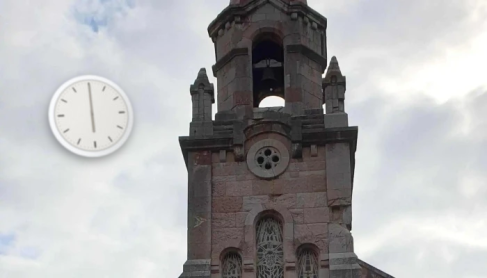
6:00
